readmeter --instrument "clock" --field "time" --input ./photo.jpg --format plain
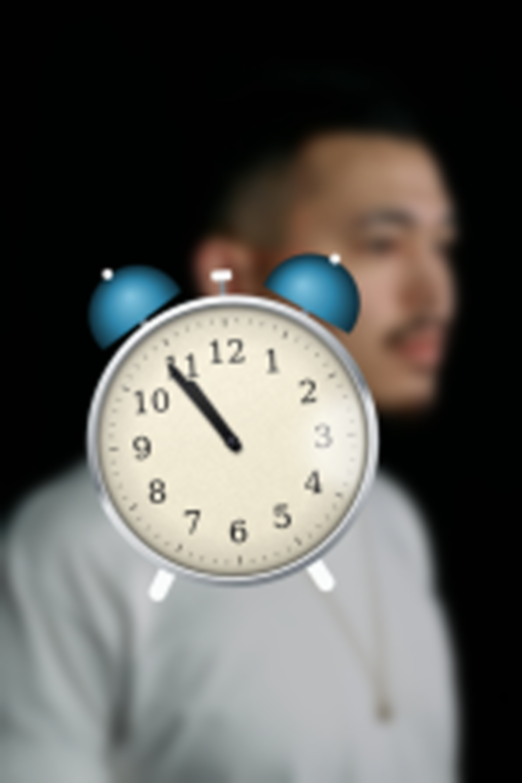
10:54
